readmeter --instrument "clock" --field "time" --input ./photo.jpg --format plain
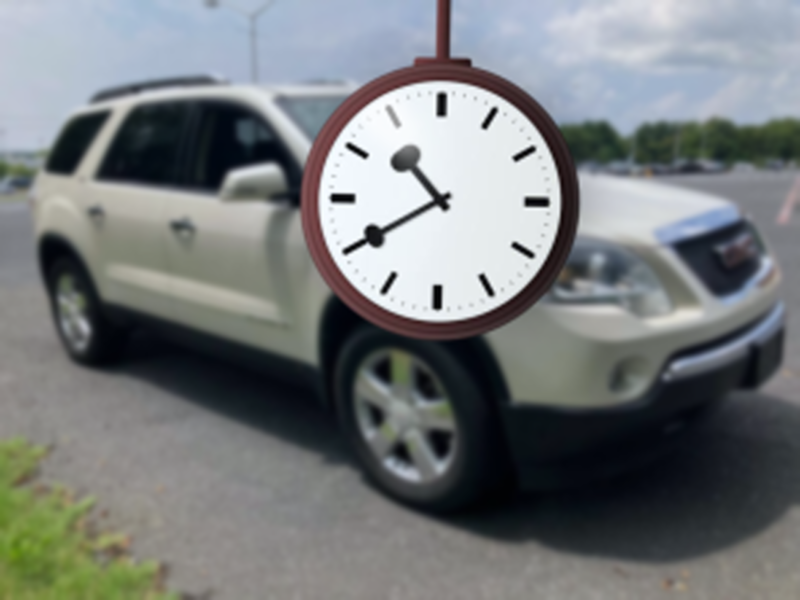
10:40
